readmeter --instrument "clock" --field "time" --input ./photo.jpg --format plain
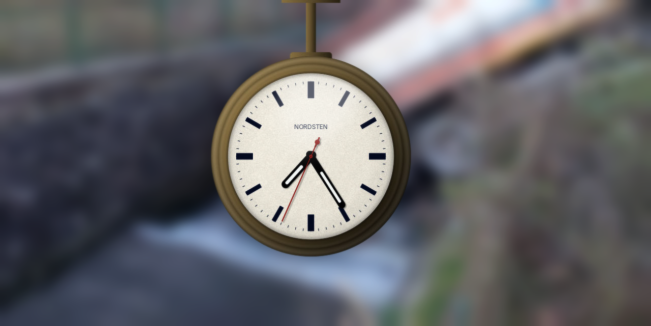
7:24:34
